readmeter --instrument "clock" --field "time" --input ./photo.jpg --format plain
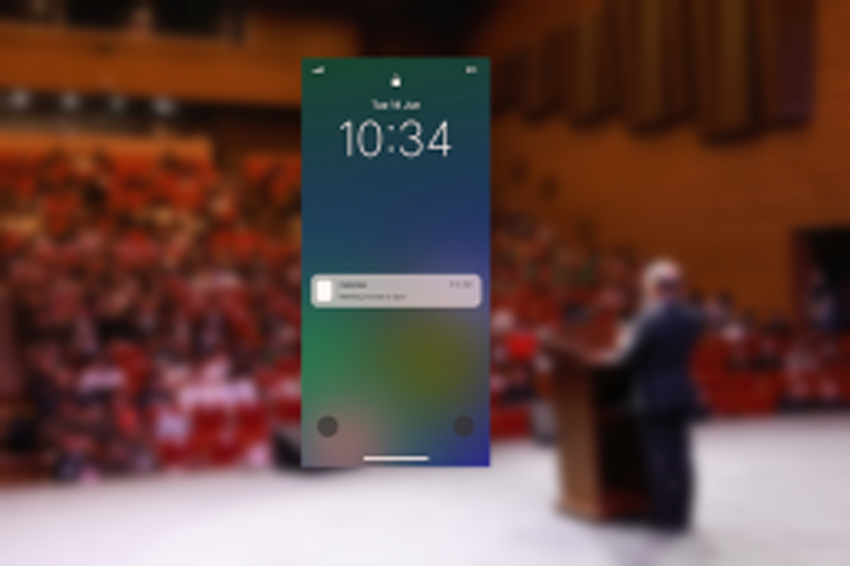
10:34
